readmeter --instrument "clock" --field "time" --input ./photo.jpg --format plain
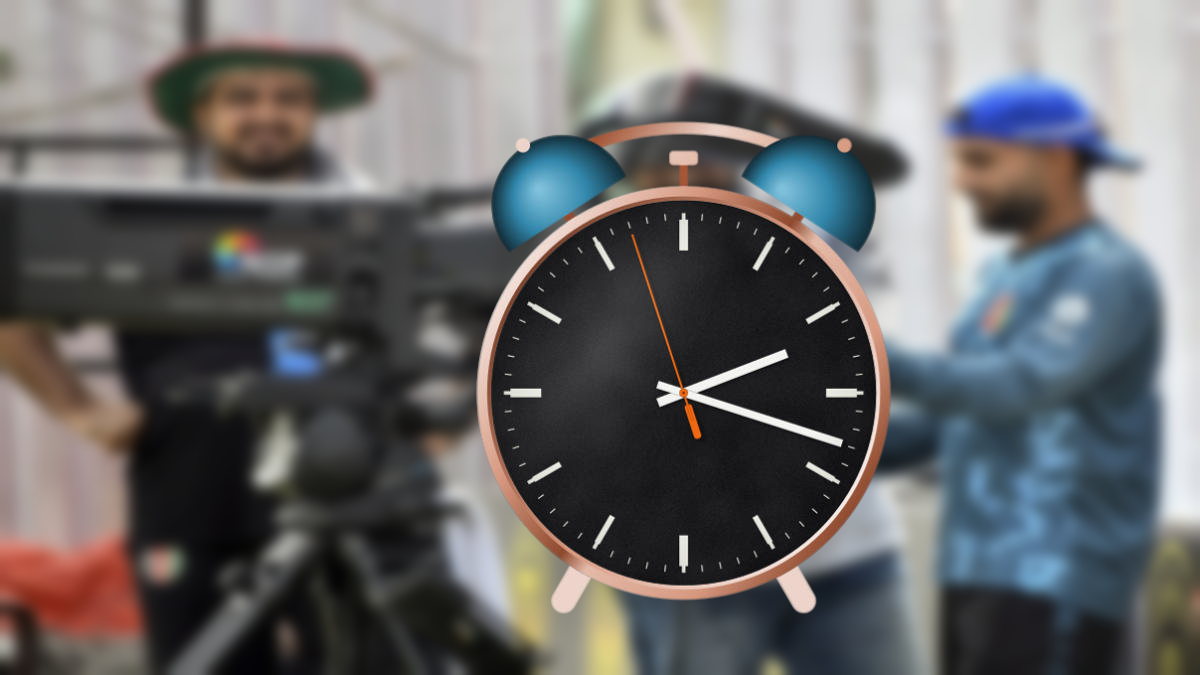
2:17:57
